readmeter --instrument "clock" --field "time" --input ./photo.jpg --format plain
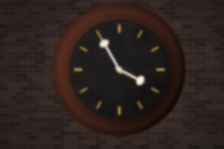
3:55
